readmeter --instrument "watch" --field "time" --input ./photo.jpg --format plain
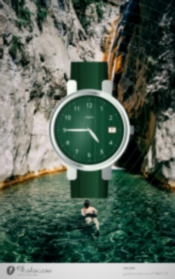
4:45
